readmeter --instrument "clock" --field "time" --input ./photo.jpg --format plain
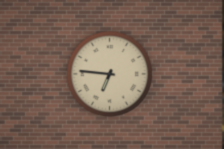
6:46
